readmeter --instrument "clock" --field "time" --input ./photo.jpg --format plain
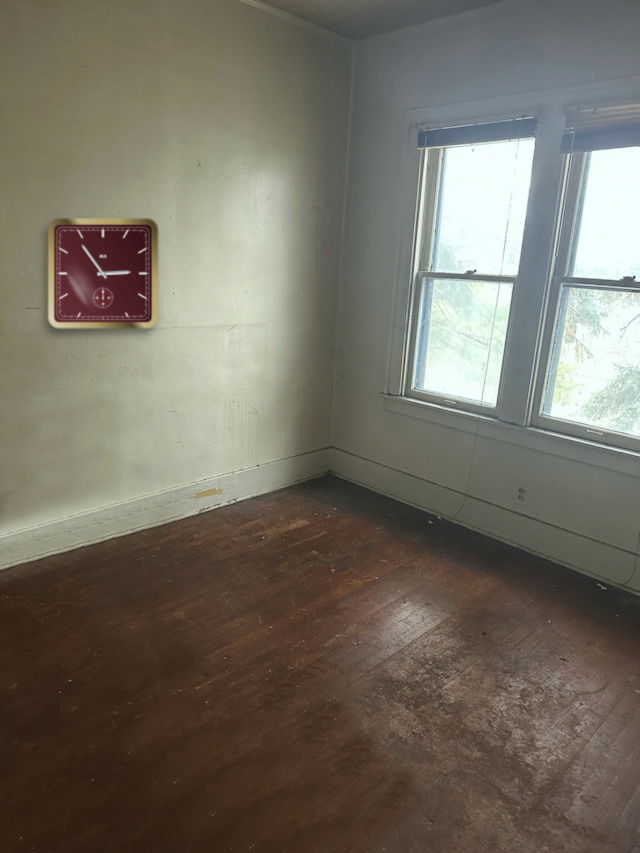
2:54
